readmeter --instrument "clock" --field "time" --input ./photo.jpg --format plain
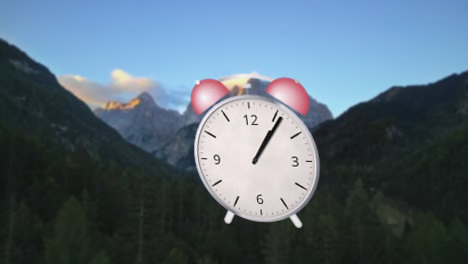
1:06
